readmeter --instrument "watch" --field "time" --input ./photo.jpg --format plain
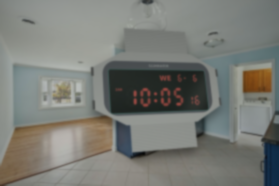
10:05
